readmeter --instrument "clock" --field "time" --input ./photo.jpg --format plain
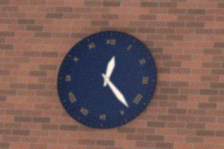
12:23
